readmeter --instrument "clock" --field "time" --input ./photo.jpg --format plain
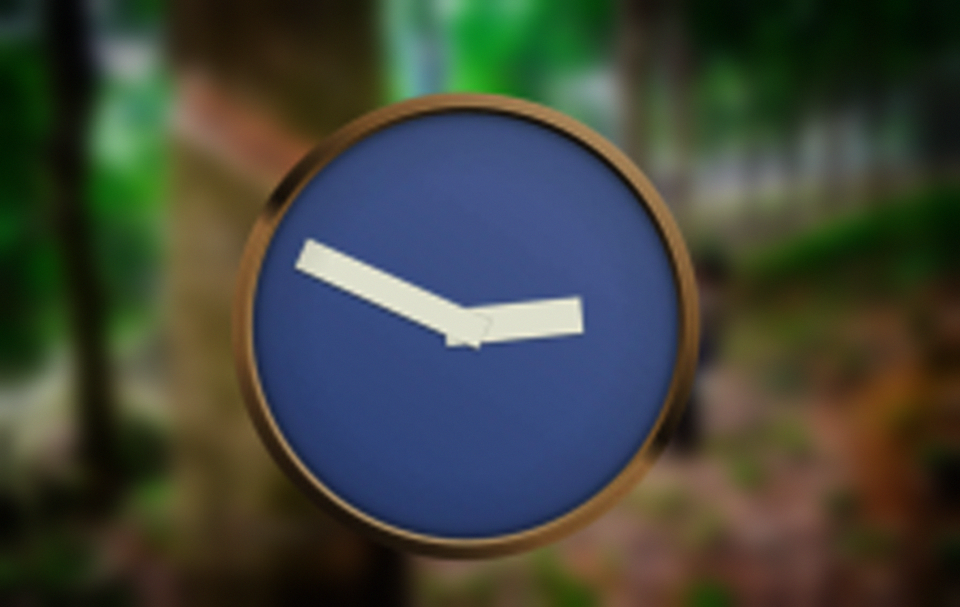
2:49
